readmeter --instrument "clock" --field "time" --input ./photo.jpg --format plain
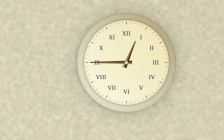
12:45
